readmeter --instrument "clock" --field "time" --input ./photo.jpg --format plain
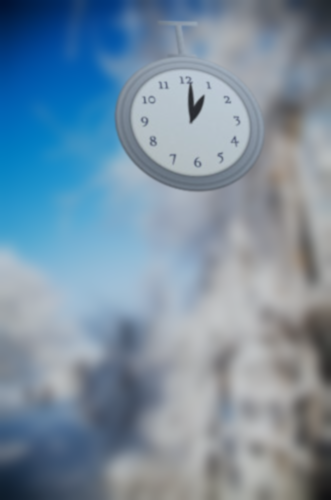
1:01
